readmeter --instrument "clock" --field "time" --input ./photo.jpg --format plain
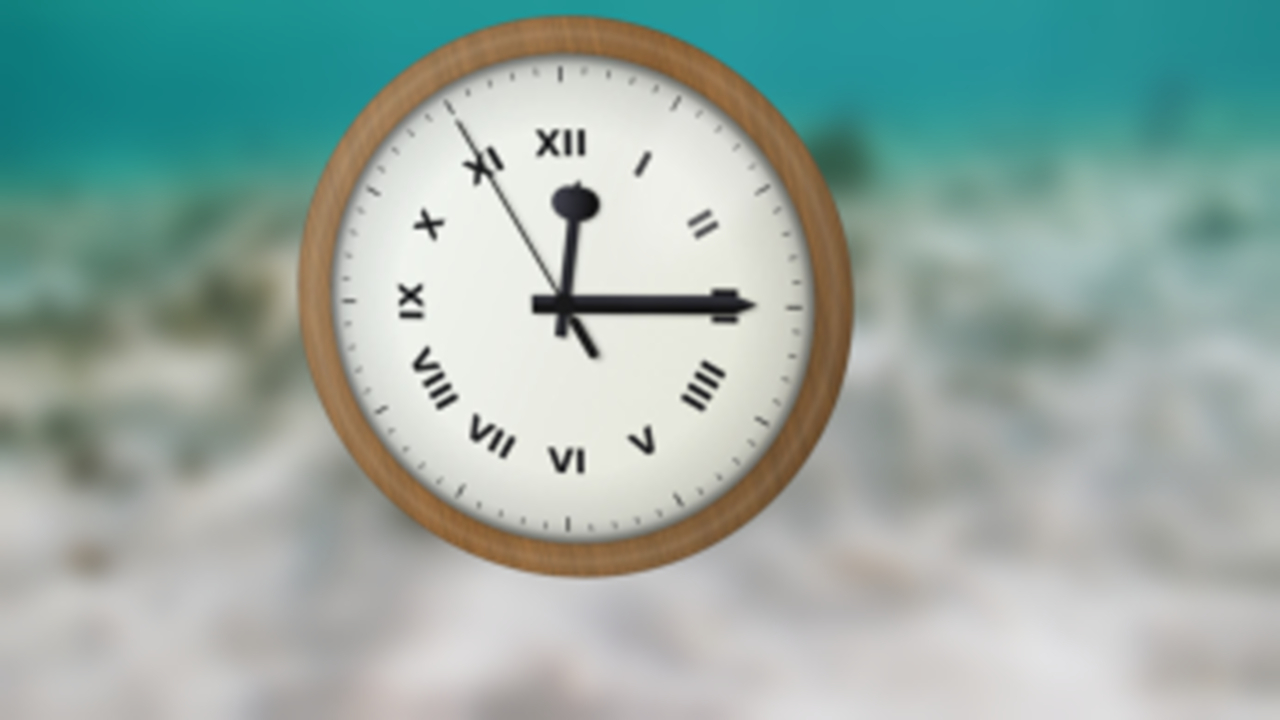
12:14:55
